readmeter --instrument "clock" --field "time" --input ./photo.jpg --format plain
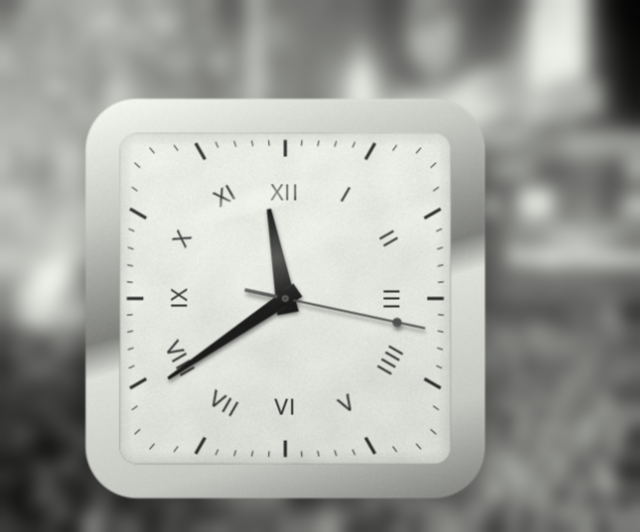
11:39:17
